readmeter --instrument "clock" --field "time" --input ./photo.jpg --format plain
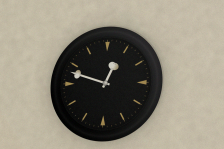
12:48
